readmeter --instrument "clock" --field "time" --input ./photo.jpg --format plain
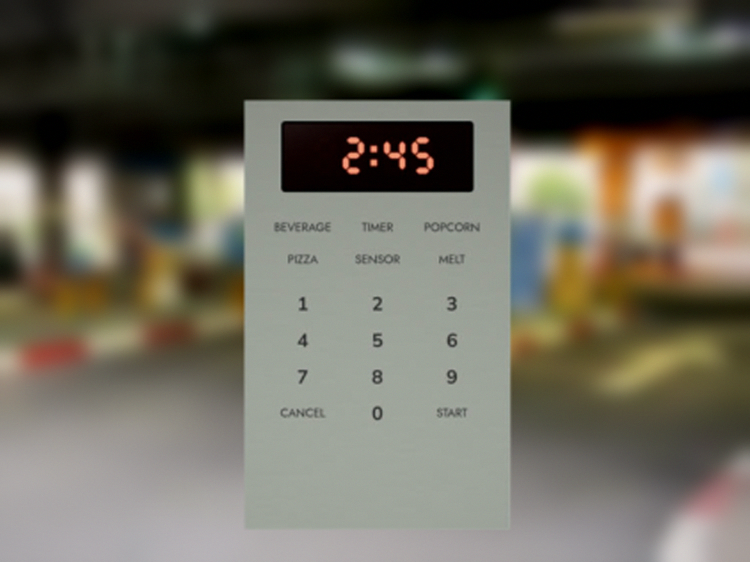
2:45
